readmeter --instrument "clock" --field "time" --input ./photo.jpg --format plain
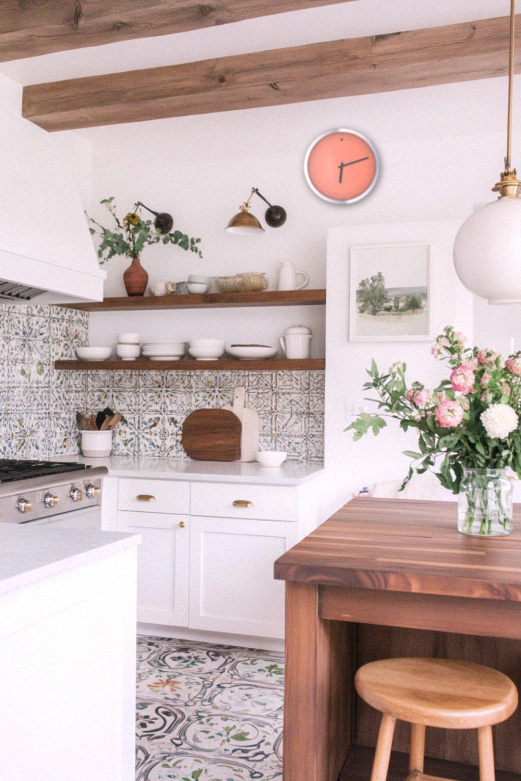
6:12
